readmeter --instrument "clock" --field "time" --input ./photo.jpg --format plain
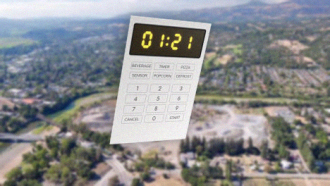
1:21
